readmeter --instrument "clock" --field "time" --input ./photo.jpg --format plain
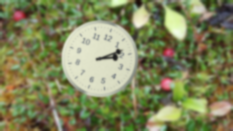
2:08
